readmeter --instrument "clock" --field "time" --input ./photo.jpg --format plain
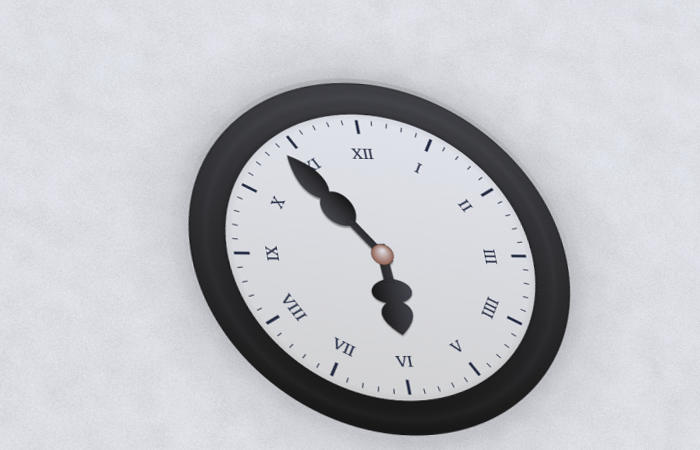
5:54
